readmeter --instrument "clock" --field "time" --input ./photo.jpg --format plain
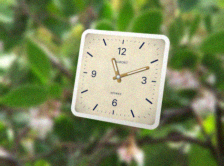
11:11
